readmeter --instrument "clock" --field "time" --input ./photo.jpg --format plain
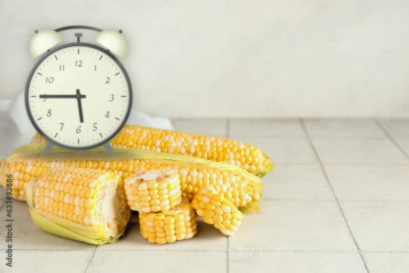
5:45
